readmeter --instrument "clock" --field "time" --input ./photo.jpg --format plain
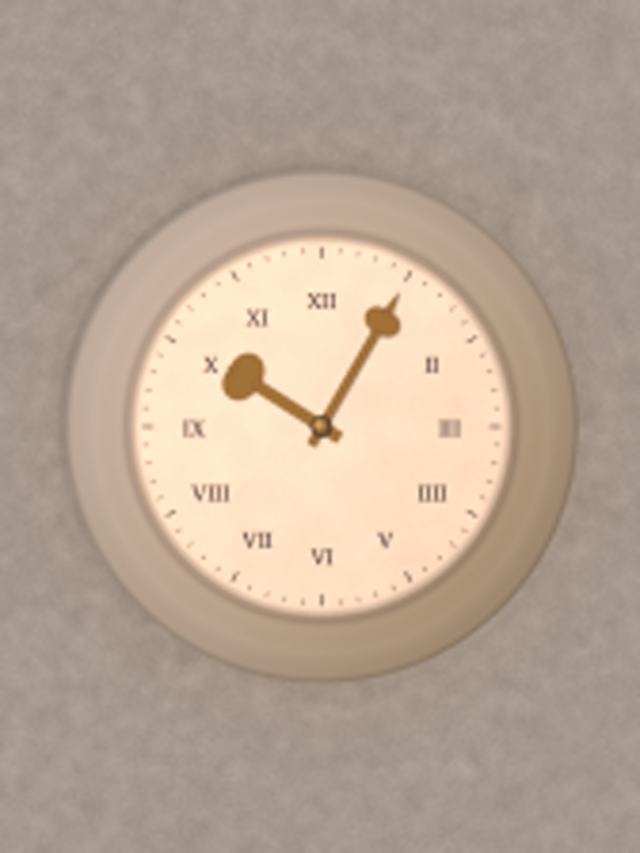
10:05
